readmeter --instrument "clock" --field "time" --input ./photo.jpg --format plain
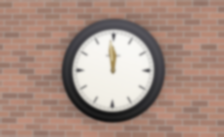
11:59
